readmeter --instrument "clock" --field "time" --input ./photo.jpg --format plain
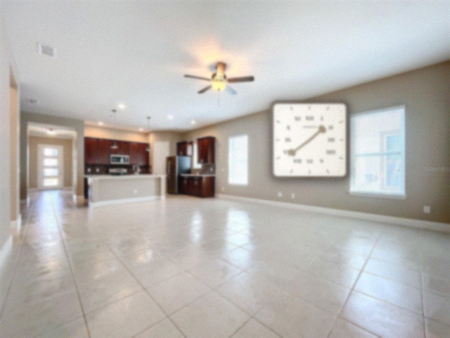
1:39
